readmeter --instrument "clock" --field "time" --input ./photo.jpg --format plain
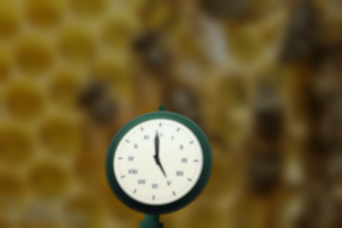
4:59
